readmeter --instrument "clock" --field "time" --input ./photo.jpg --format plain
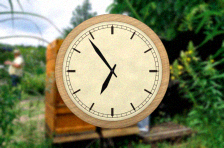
6:54
